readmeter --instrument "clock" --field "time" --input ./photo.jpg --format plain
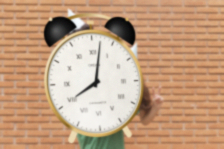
8:02
